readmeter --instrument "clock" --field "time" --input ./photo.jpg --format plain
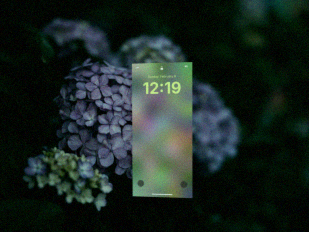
12:19
